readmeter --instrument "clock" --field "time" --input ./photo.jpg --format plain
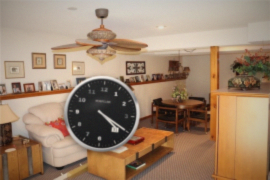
4:20
